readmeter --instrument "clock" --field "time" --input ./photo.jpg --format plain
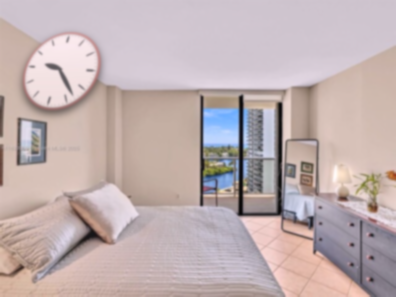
9:23
